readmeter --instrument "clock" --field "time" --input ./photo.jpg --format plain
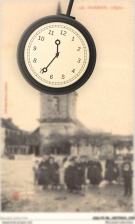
11:34
